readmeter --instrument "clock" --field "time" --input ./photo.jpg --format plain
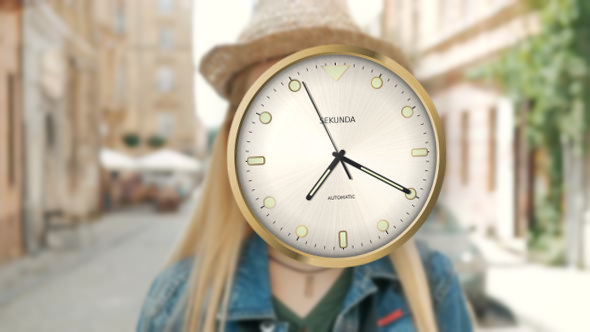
7:19:56
